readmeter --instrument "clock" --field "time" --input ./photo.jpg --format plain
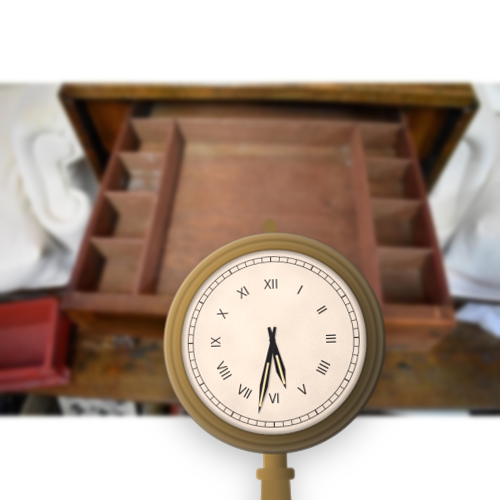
5:32
